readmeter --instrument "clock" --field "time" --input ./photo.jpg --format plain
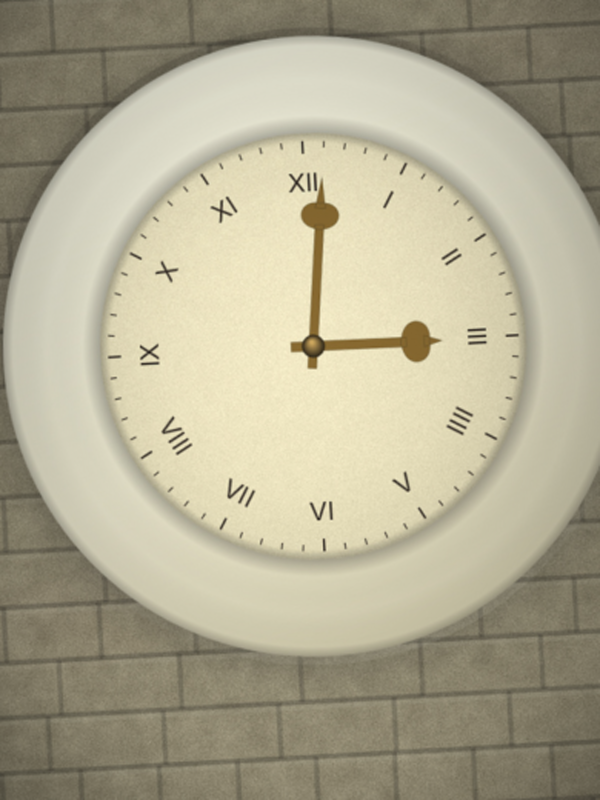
3:01
